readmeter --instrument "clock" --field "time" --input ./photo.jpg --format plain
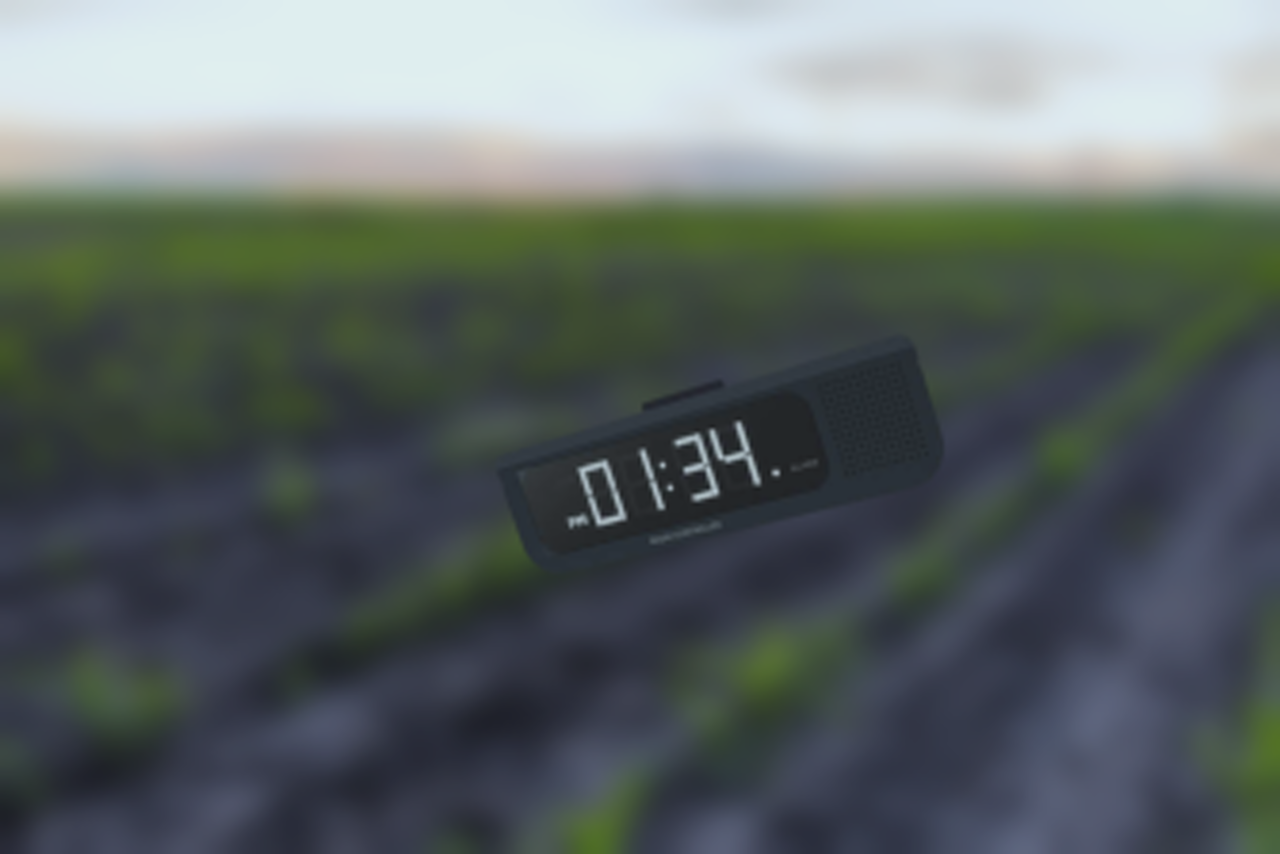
1:34
